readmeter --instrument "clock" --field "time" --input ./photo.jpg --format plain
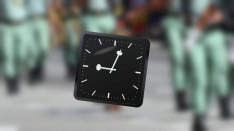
9:03
